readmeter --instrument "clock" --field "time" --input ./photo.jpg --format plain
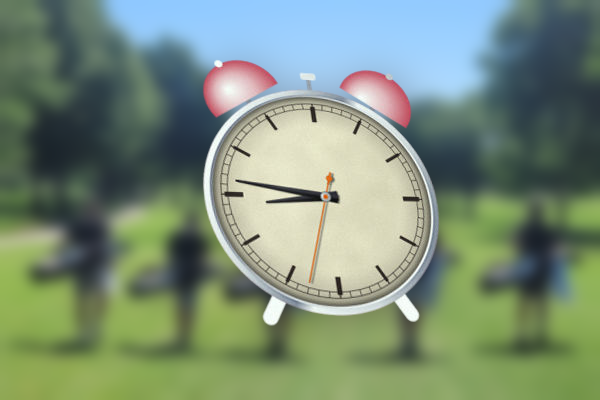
8:46:33
